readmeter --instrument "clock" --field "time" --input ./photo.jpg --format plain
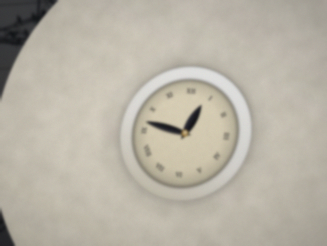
12:47
